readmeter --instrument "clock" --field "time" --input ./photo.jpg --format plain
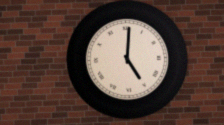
5:01
